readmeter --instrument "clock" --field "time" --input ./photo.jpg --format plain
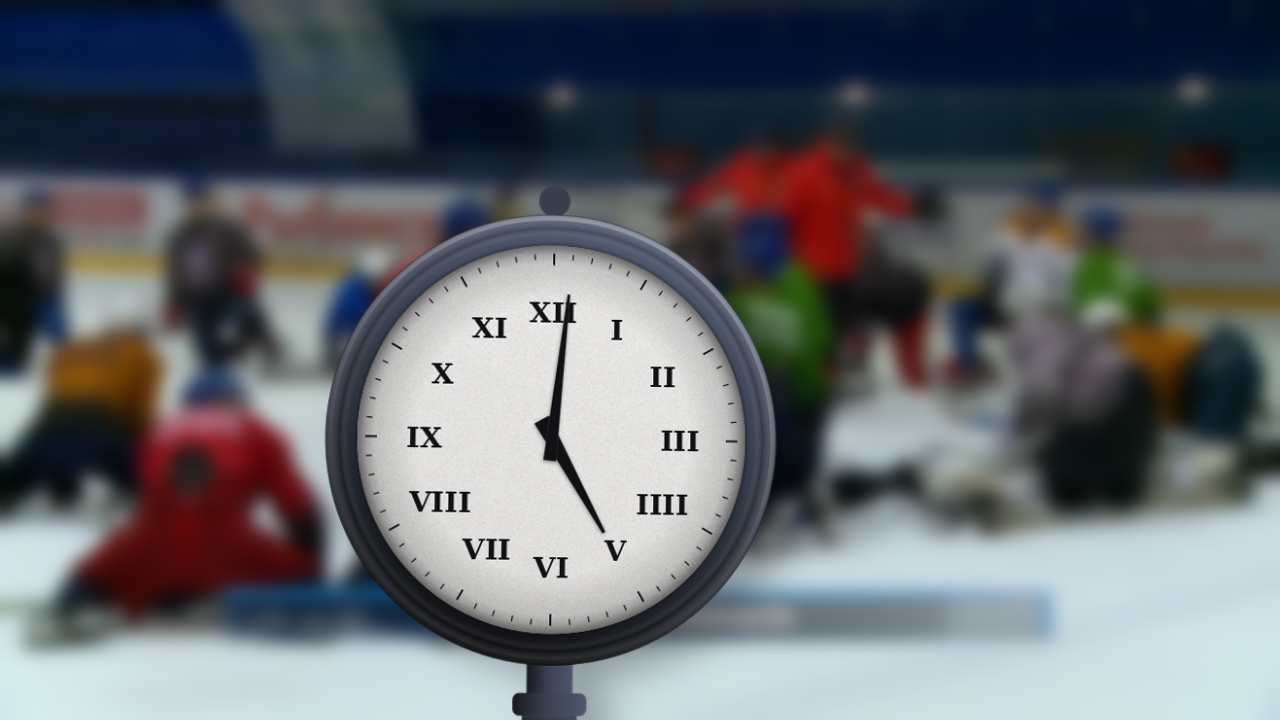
5:01
